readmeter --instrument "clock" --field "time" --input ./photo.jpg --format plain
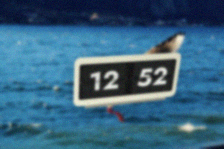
12:52
